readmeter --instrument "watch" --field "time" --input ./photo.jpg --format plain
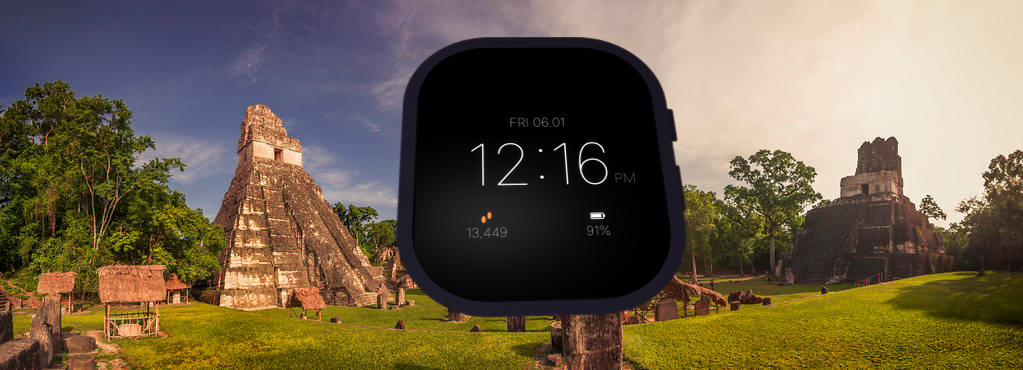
12:16
